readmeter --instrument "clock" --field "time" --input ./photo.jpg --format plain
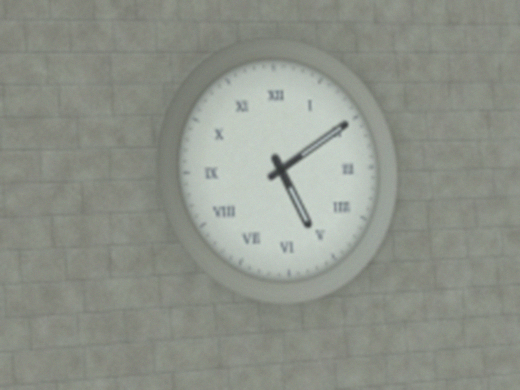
5:10
